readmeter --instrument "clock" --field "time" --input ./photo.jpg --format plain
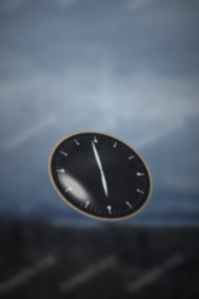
5:59
